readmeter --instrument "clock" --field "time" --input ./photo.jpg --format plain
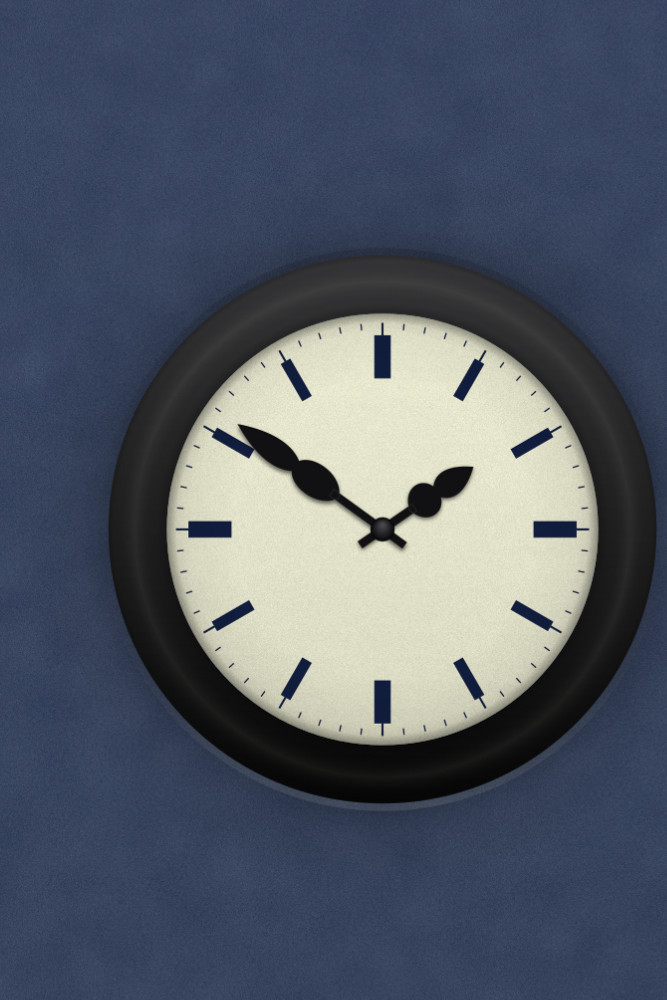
1:51
